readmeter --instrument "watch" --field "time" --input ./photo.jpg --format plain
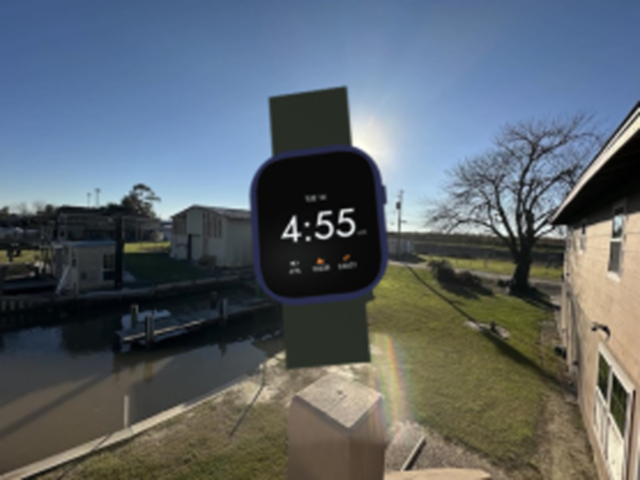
4:55
